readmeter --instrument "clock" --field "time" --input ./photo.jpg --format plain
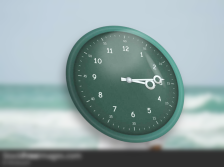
3:14
